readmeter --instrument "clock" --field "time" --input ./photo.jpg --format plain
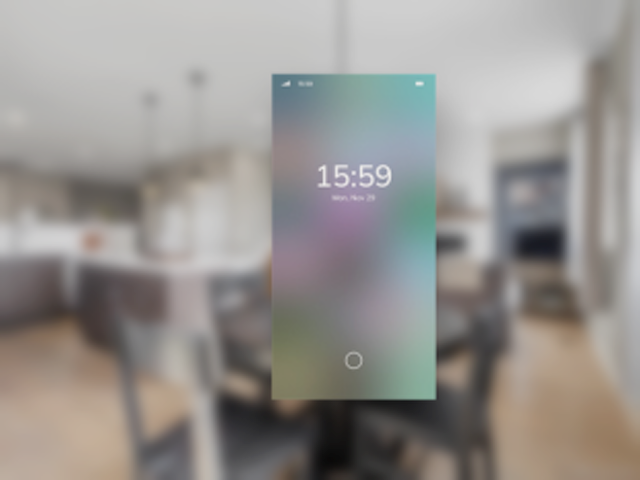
15:59
